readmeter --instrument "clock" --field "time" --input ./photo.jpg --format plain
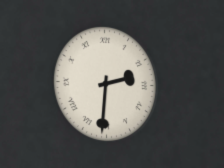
2:31
